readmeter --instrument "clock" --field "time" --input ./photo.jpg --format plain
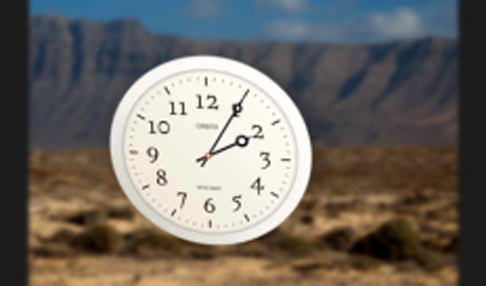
2:05
